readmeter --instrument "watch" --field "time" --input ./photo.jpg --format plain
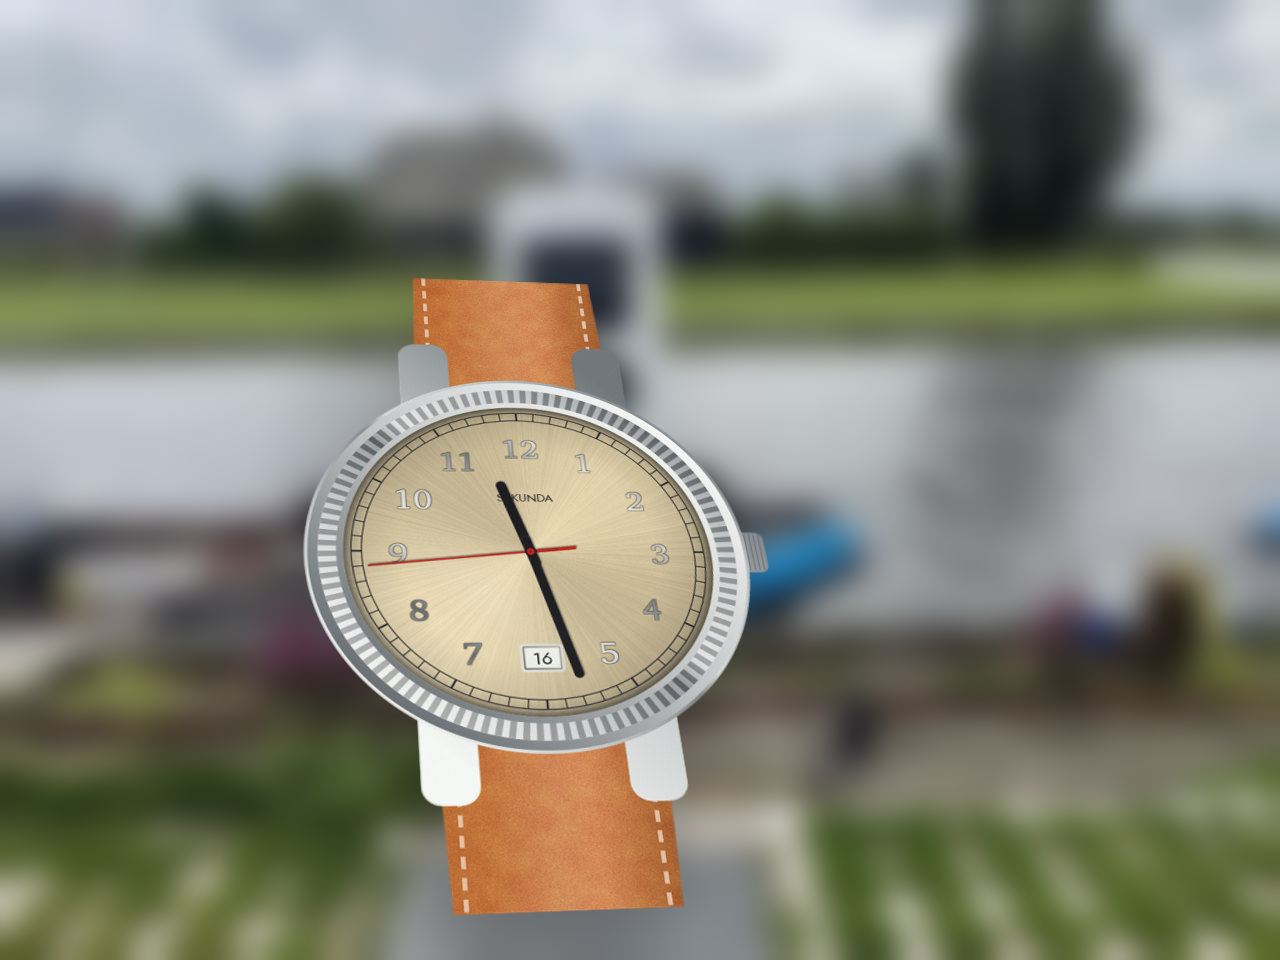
11:27:44
